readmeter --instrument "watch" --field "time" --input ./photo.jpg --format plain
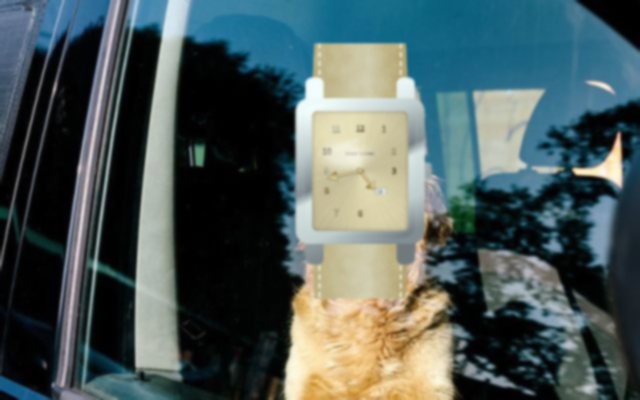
4:43
